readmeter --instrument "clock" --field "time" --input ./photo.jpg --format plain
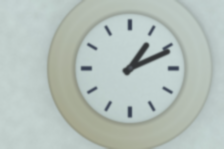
1:11
